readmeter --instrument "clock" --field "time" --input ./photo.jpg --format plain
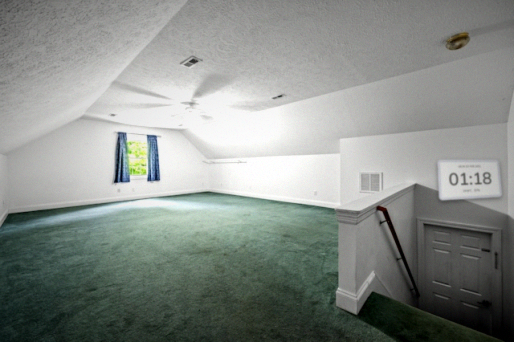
1:18
